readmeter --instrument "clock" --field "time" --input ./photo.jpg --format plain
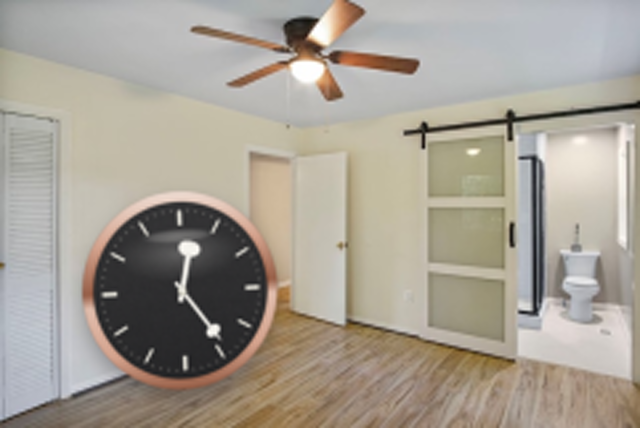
12:24
